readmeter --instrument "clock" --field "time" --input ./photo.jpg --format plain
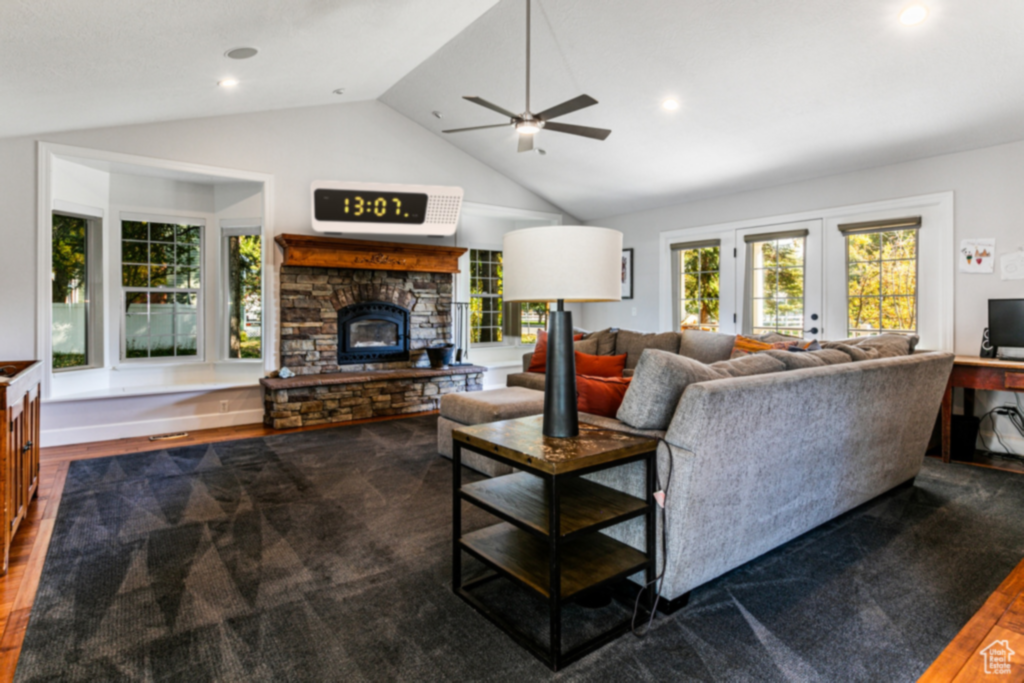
13:07
